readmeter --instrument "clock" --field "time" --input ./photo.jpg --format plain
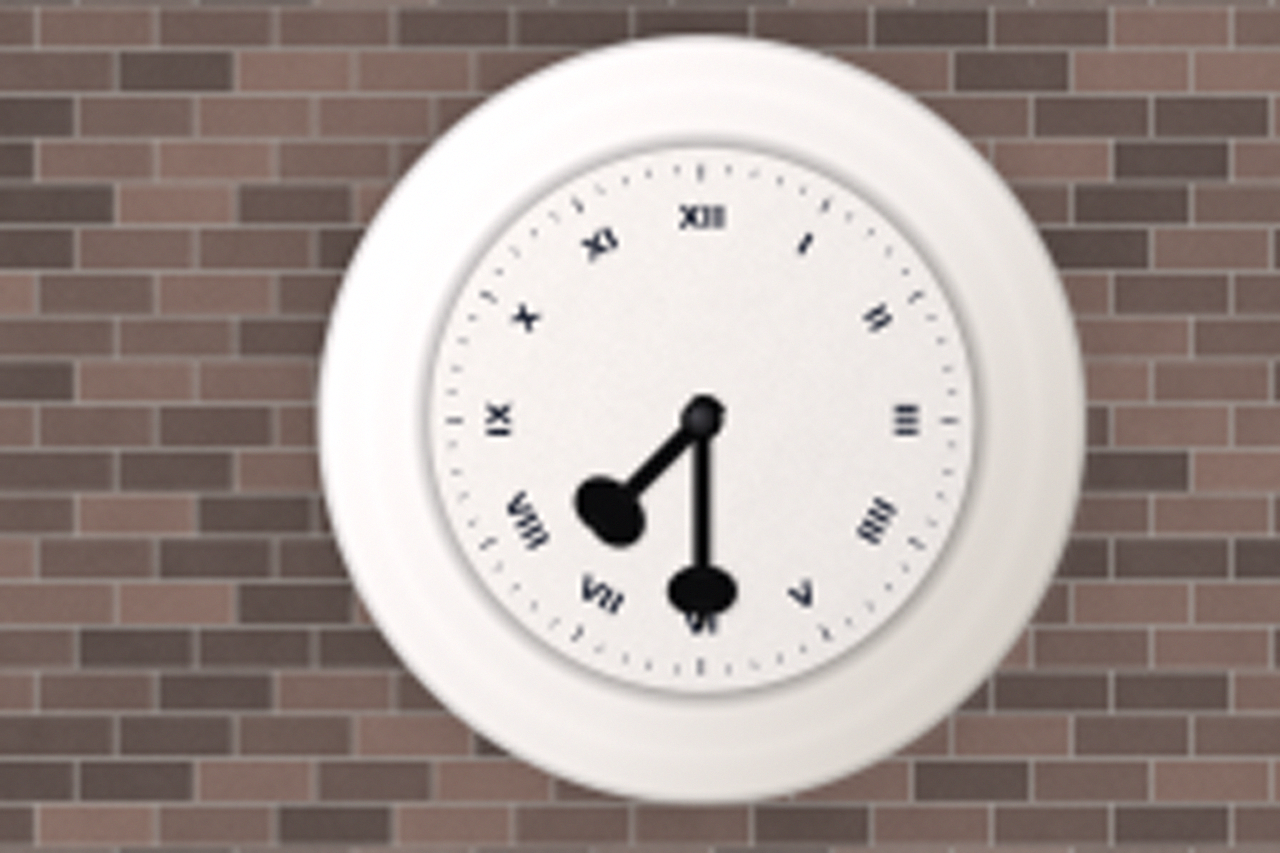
7:30
